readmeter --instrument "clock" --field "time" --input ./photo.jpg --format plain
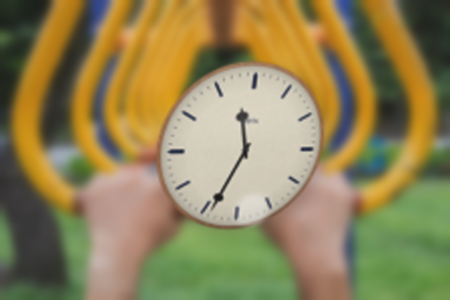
11:34
